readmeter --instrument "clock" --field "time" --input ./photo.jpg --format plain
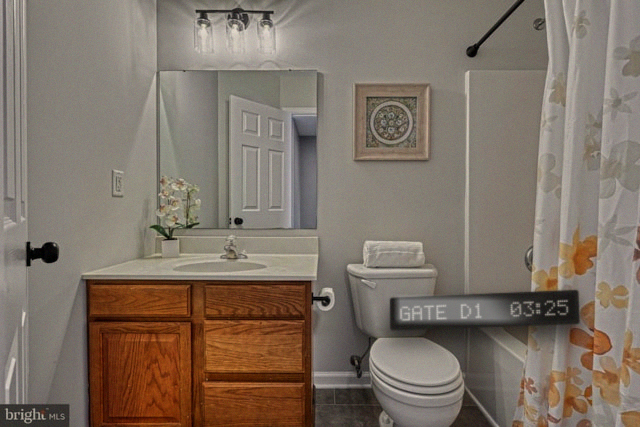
3:25
